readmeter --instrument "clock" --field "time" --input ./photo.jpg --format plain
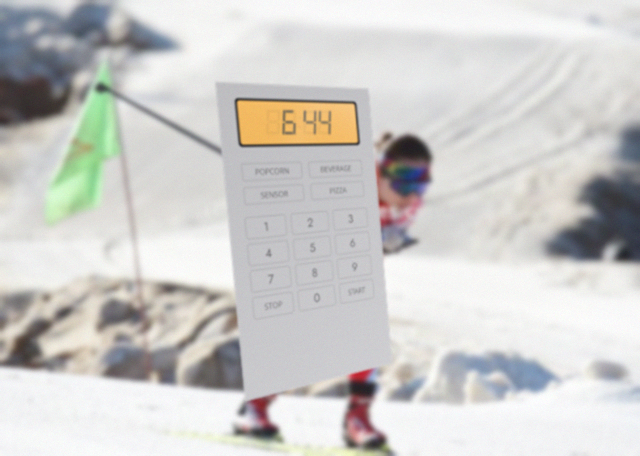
6:44
